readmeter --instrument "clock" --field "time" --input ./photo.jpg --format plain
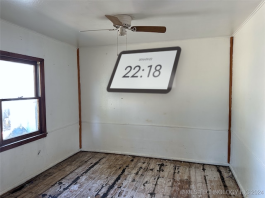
22:18
